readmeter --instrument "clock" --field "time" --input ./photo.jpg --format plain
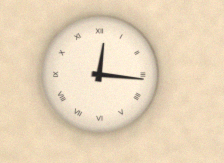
12:16
